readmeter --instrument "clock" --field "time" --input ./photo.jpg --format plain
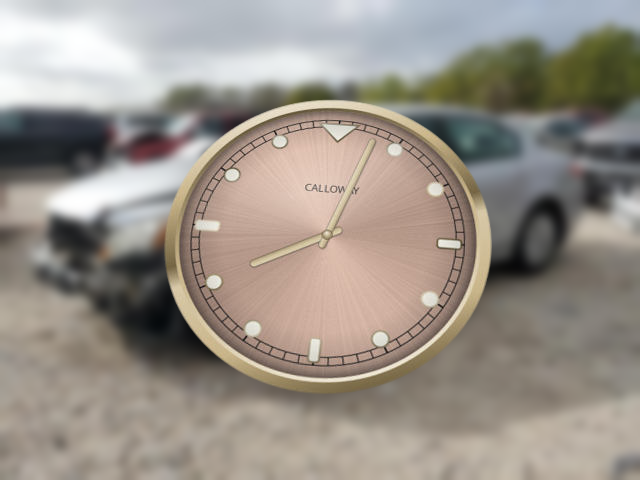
8:03
